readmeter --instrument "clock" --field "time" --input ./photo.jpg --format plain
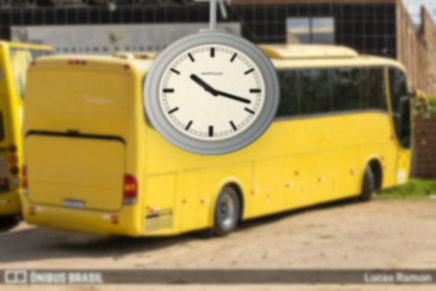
10:18
